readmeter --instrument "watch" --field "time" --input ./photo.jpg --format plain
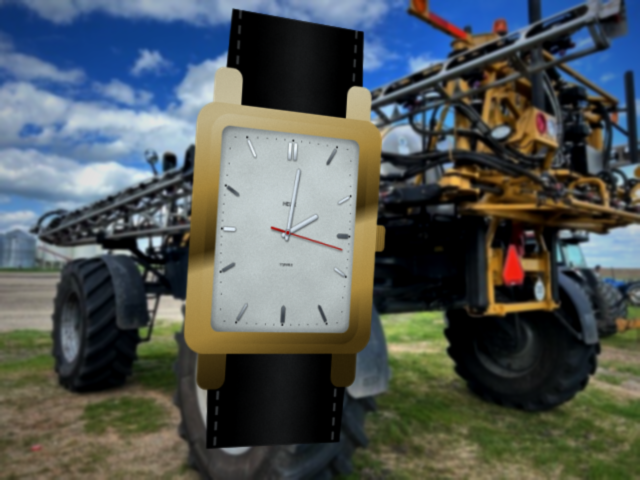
2:01:17
